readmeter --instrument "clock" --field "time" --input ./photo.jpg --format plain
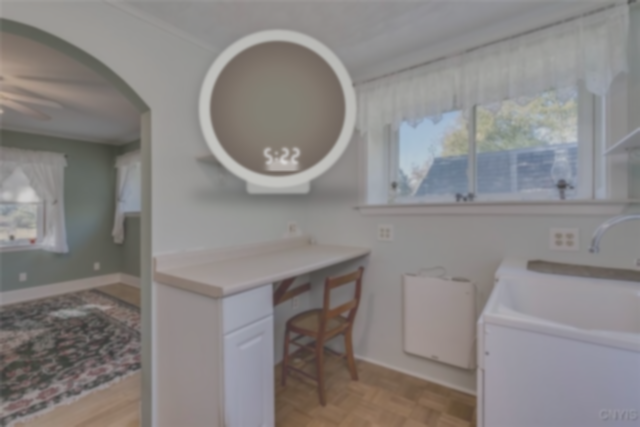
5:22
